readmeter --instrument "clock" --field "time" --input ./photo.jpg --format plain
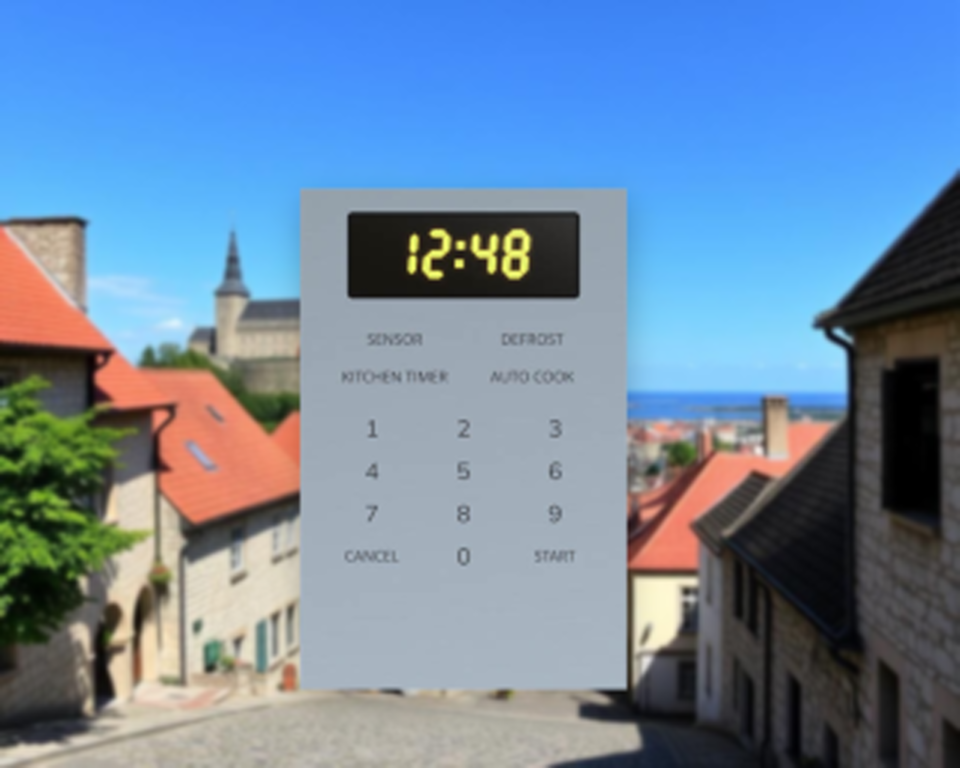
12:48
